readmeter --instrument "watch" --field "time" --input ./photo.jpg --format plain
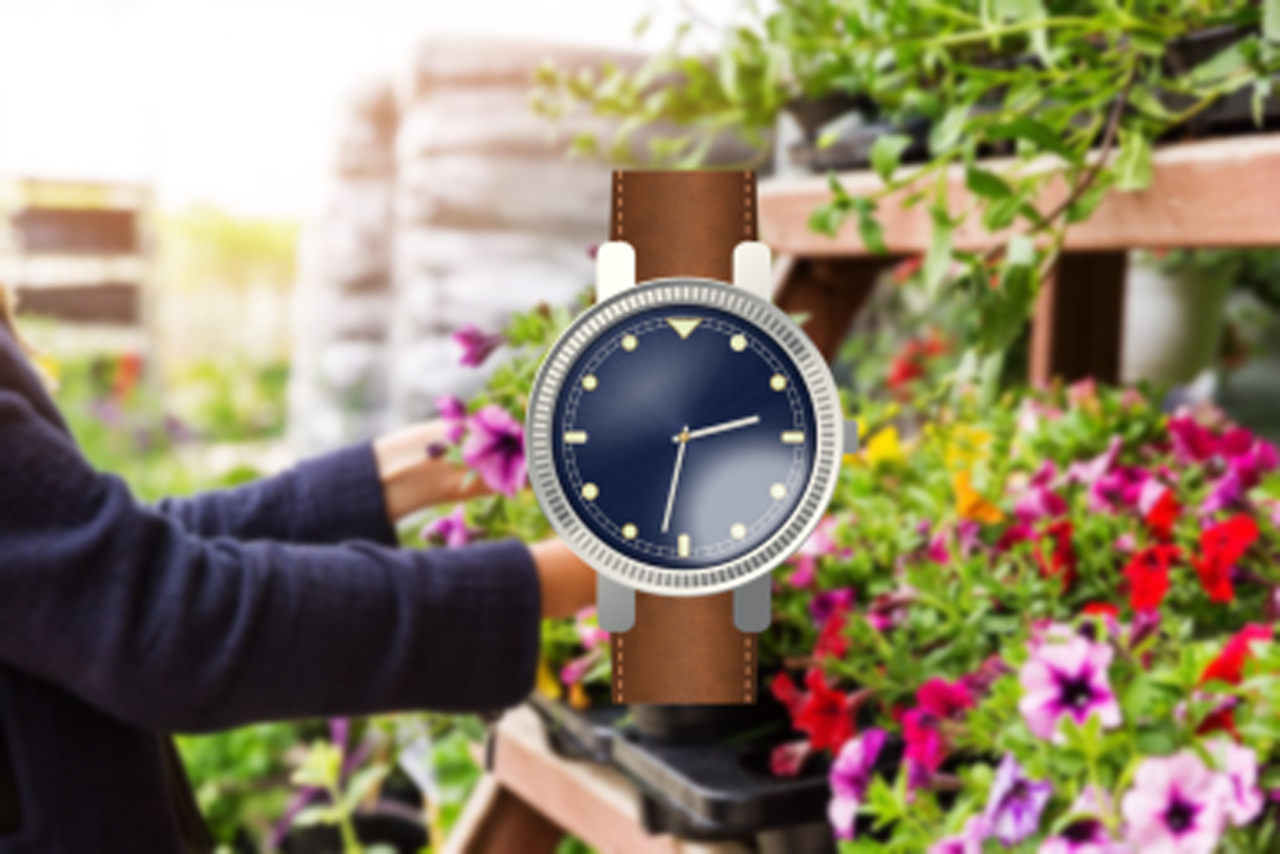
2:32
